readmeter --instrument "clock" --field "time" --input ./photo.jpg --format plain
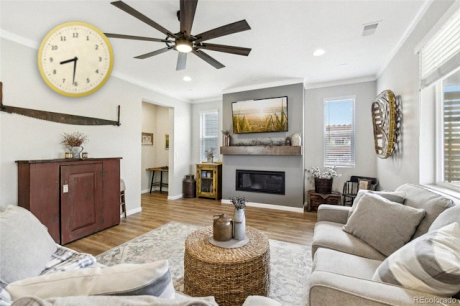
8:31
